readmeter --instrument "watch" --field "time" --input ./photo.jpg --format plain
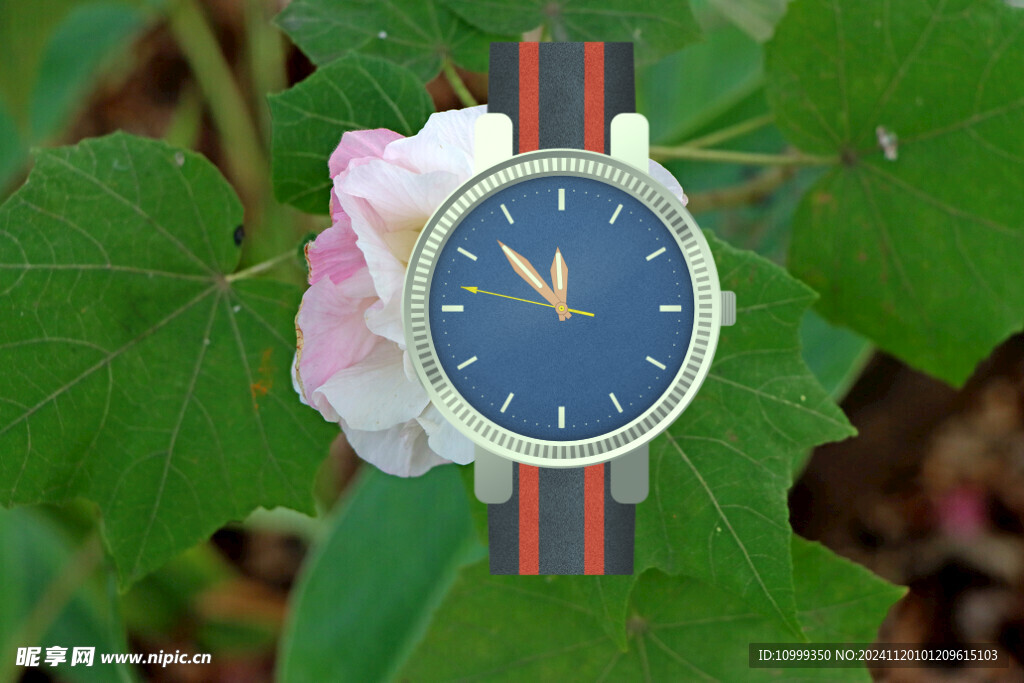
11:52:47
